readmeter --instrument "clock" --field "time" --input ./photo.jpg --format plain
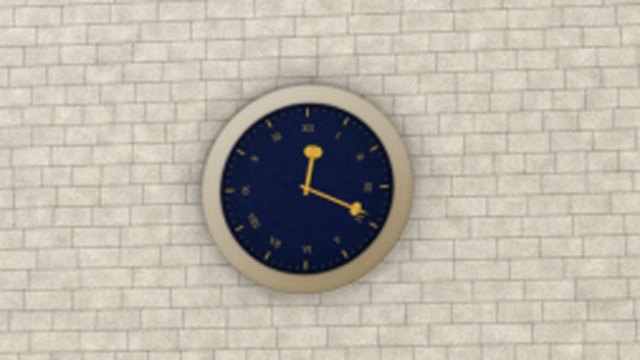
12:19
